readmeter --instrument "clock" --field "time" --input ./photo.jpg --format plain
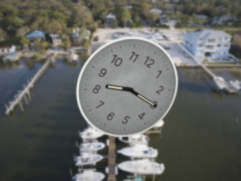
8:15
